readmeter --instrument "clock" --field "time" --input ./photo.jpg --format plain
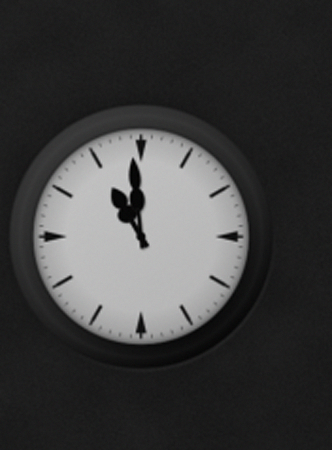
10:59
